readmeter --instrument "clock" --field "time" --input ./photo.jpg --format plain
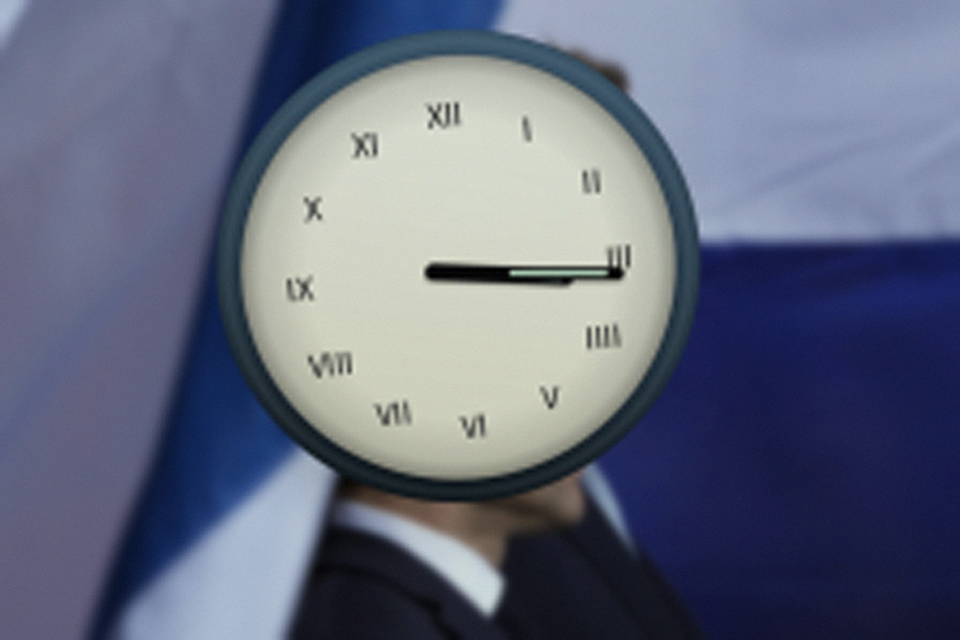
3:16
